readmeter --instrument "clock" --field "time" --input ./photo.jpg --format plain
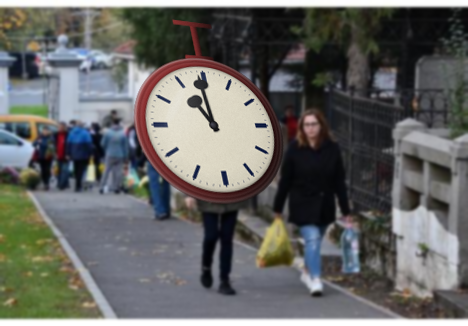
10:59
